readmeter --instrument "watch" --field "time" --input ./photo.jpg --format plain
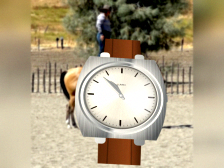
10:53
